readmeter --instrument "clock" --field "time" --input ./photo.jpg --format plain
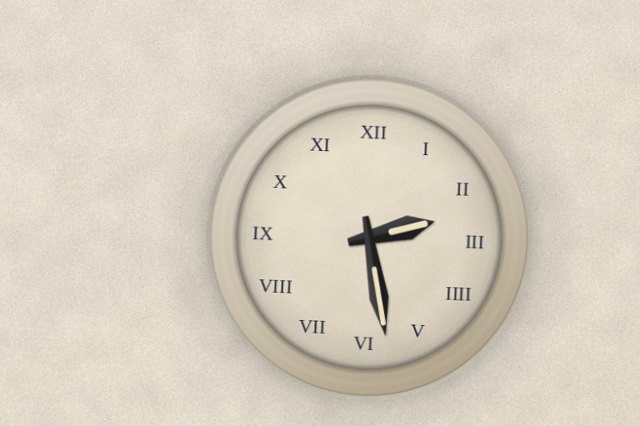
2:28
